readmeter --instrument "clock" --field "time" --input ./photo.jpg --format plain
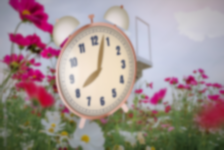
8:03
